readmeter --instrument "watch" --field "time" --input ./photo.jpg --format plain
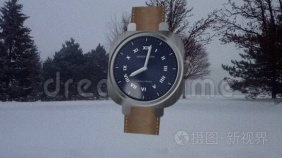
8:02
